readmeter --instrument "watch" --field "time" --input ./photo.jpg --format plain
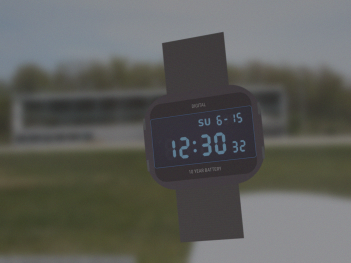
12:30:32
